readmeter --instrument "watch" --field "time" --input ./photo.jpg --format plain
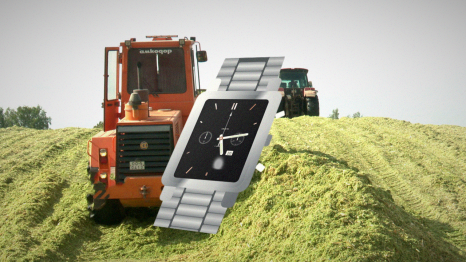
5:13
